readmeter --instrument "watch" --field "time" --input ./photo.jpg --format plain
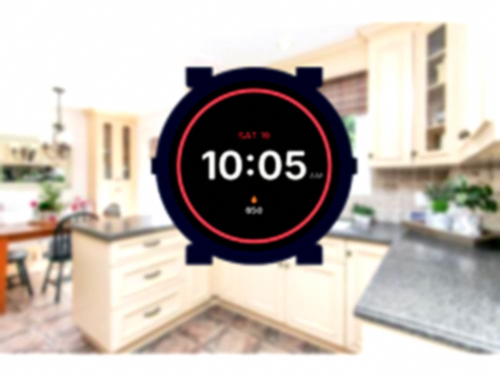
10:05
